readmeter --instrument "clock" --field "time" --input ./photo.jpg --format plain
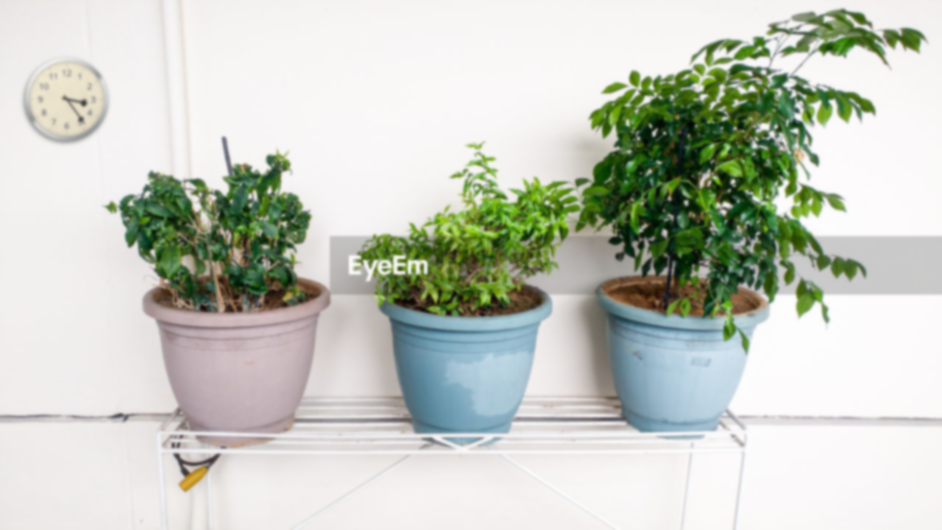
3:24
